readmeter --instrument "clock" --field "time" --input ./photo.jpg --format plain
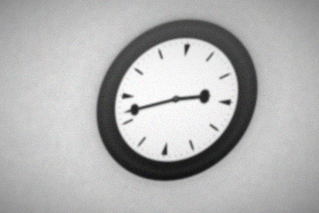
2:42
